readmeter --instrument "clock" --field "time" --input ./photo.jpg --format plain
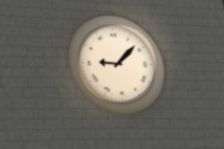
9:08
